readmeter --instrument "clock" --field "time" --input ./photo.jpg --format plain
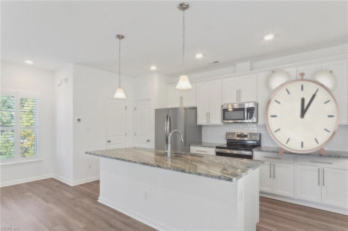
12:05
